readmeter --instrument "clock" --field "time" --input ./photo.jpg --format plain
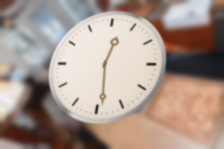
12:29
